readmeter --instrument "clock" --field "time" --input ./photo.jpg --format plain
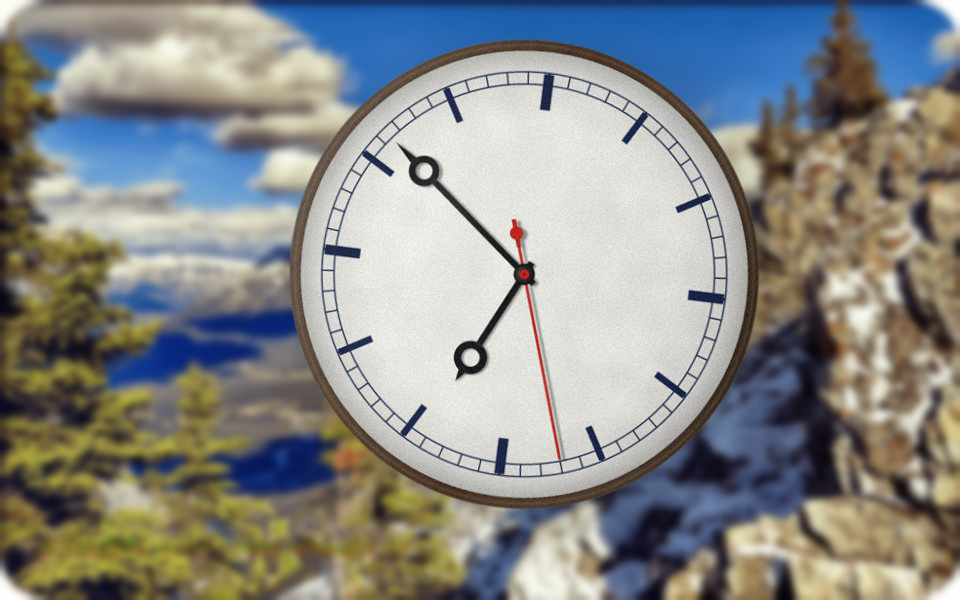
6:51:27
